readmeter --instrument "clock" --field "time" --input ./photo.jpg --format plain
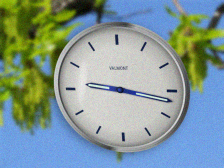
9:17
